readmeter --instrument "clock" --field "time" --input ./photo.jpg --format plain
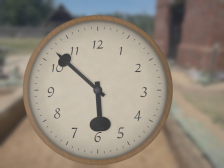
5:52
